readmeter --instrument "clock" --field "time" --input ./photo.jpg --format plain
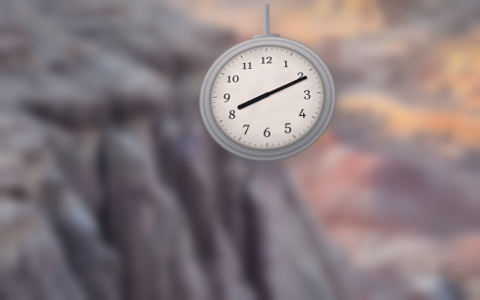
8:11
